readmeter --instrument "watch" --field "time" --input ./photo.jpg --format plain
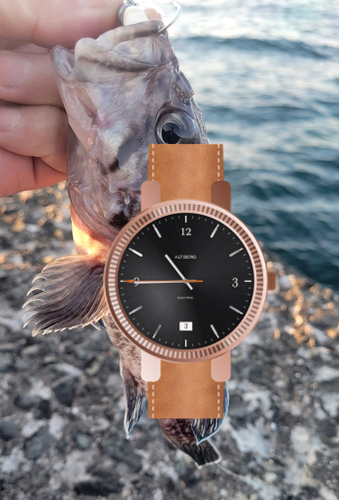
10:44:45
